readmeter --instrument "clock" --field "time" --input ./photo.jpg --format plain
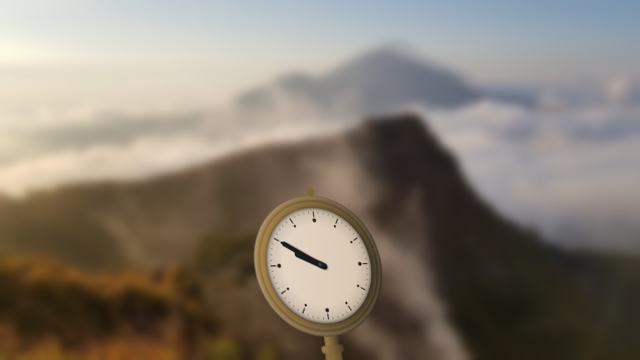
9:50
